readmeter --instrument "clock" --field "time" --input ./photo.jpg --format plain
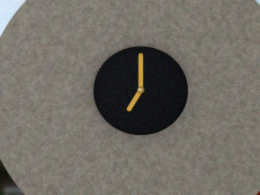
7:00
